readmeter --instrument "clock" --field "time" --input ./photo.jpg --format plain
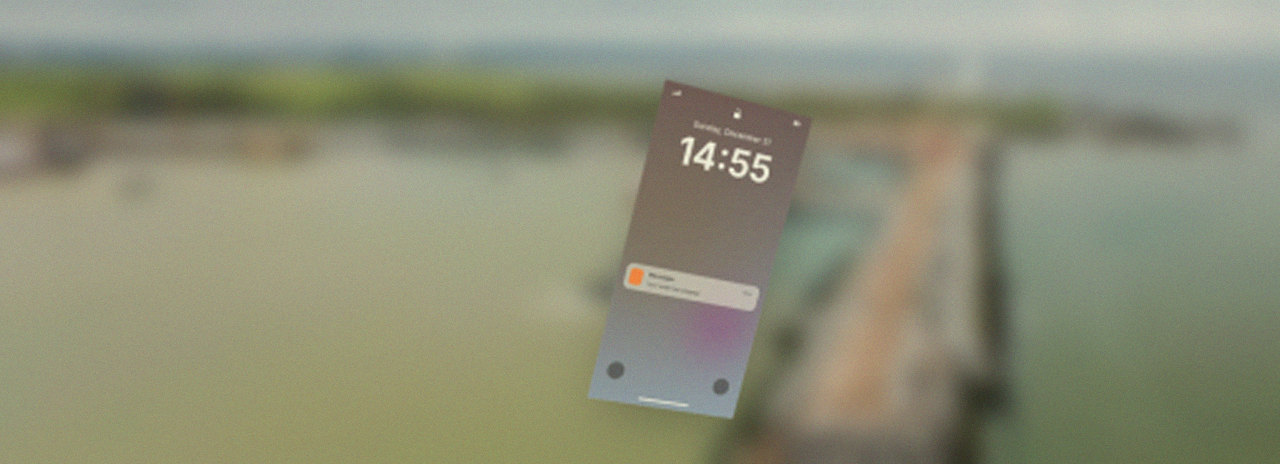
14:55
